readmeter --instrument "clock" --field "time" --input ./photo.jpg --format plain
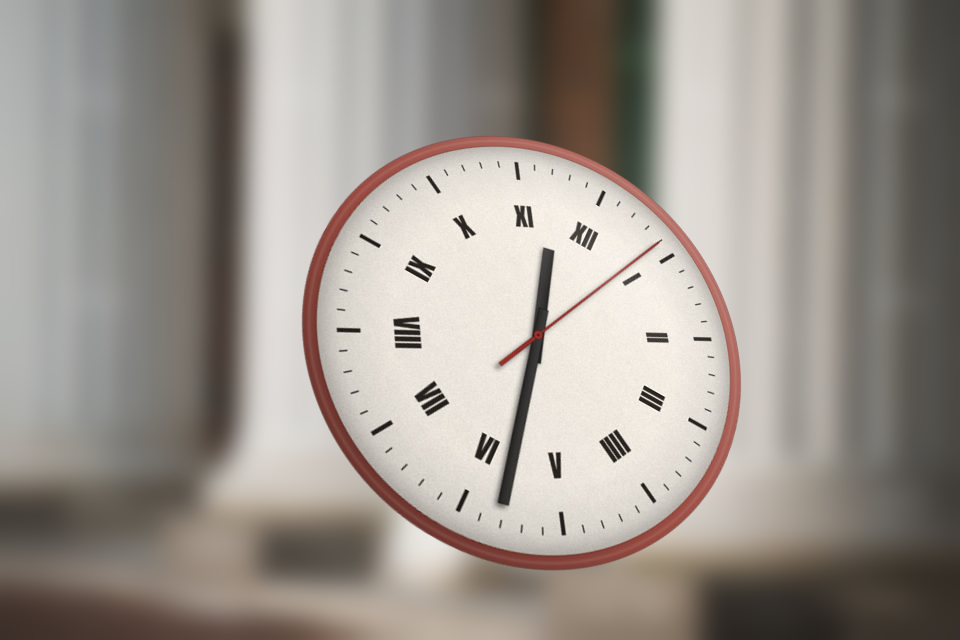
11:28:04
